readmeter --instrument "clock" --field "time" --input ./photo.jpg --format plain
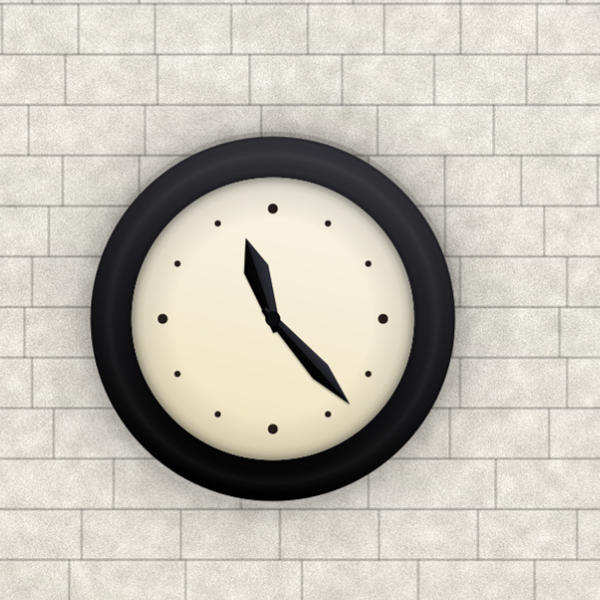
11:23
